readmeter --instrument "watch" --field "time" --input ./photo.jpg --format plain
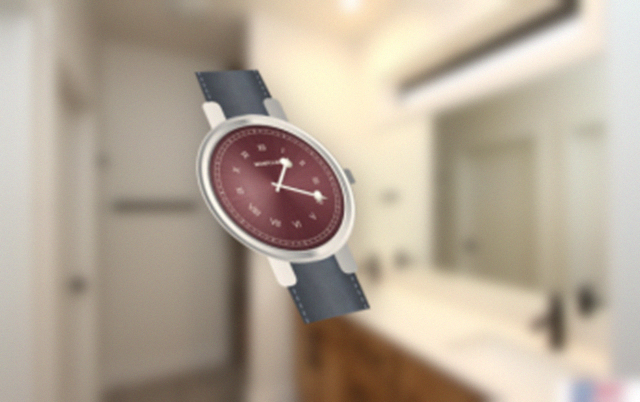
1:19
